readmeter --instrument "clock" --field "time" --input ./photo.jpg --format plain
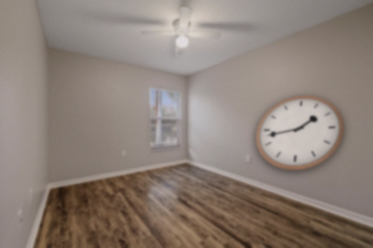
1:43
